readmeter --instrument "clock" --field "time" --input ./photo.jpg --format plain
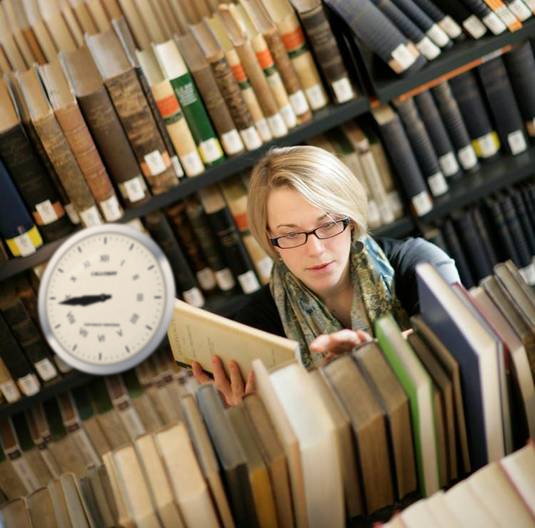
8:44
